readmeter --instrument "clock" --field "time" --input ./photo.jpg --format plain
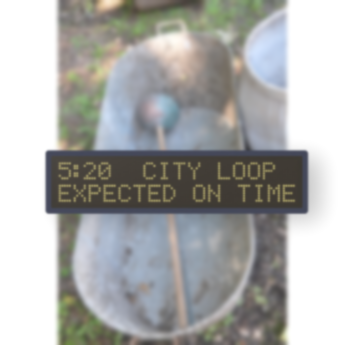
5:20
